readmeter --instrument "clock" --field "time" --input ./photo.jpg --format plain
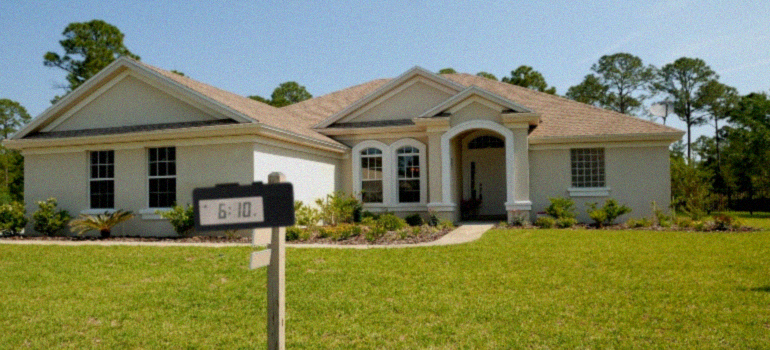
6:10
